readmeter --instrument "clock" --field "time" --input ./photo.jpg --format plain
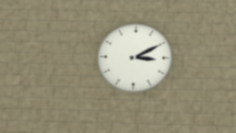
3:10
